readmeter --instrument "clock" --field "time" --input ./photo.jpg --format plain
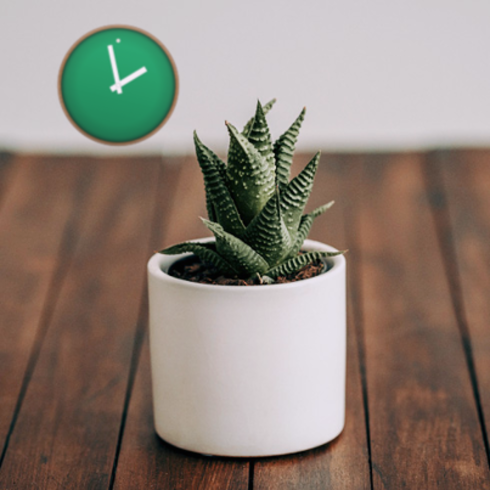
1:58
